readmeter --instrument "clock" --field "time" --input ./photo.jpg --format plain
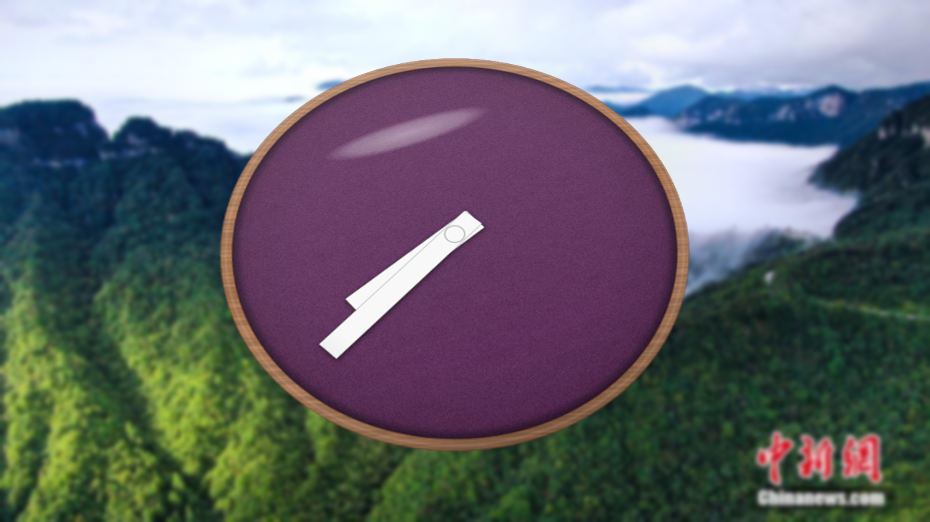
7:37
